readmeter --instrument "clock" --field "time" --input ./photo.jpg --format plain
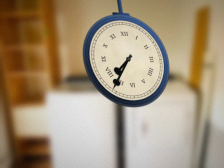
7:36
